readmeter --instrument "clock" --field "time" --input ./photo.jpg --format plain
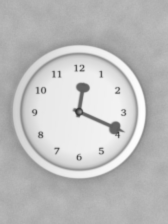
12:19
